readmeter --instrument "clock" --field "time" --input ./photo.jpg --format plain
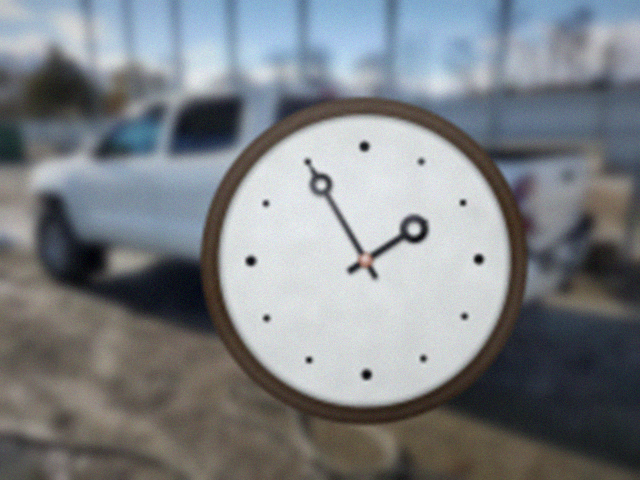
1:55
